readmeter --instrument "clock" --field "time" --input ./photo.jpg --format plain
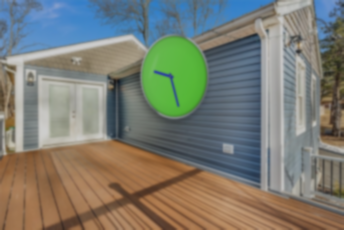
9:27
